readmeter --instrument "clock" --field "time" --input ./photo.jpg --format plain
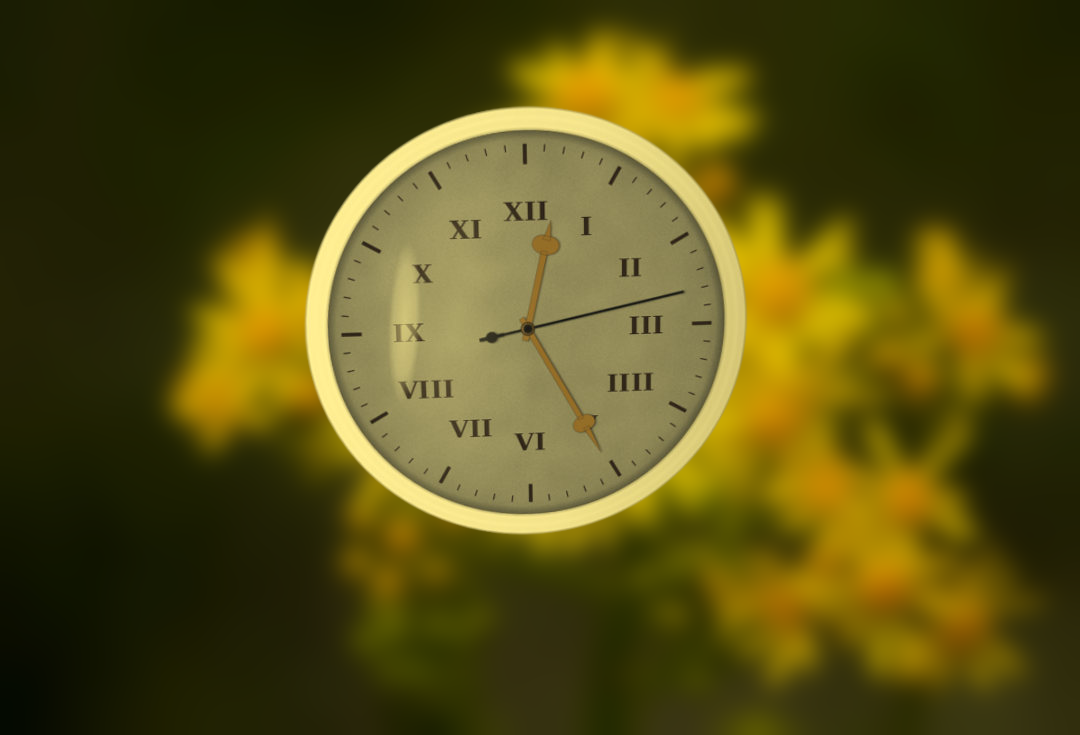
12:25:13
